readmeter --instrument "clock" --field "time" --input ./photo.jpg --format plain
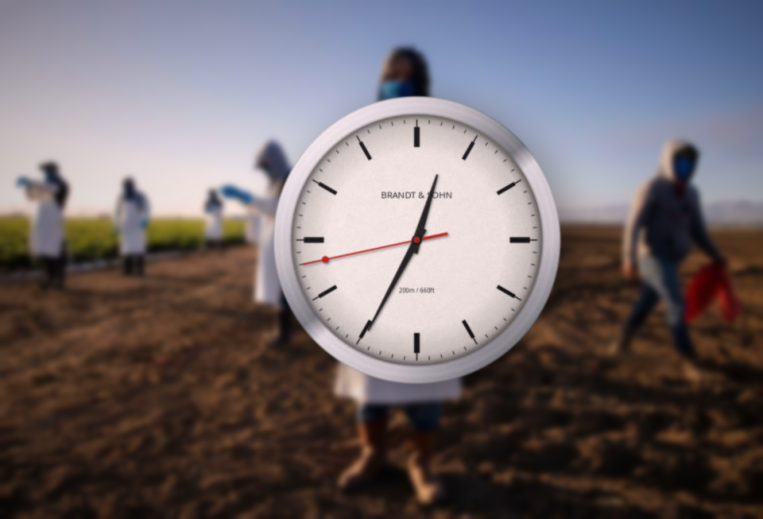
12:34:43
